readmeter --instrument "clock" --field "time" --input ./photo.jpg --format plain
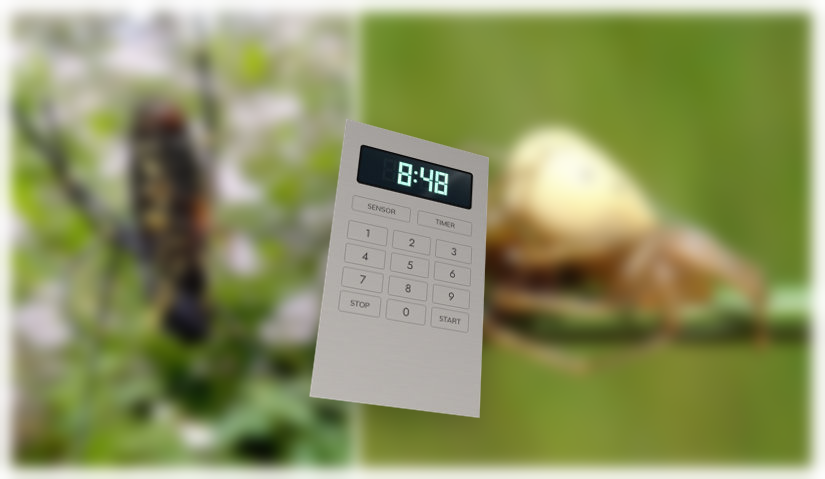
8:48
